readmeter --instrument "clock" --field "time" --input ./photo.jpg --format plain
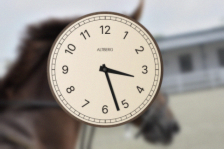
3:27
